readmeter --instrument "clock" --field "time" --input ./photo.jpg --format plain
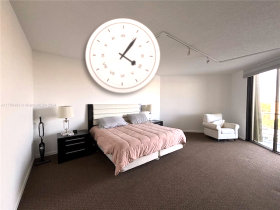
4:06
